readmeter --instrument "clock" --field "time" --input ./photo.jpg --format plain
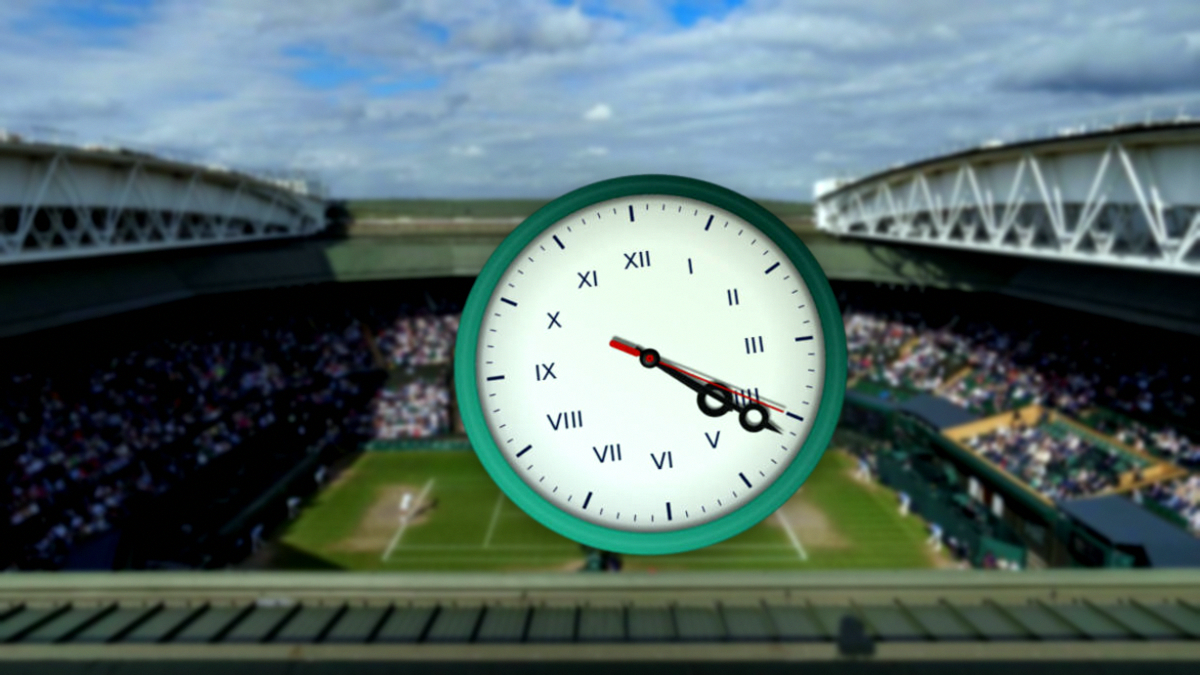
4:21:20
